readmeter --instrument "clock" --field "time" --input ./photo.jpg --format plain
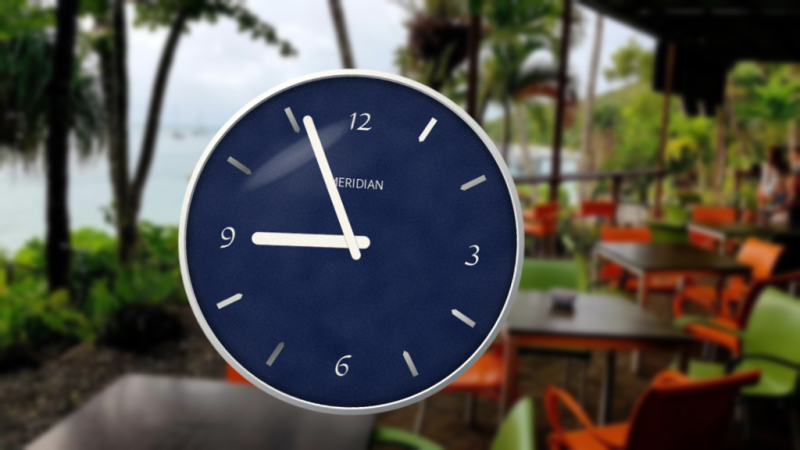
8:56
